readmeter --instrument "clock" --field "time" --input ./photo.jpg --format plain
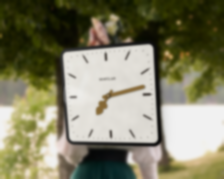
7:13
